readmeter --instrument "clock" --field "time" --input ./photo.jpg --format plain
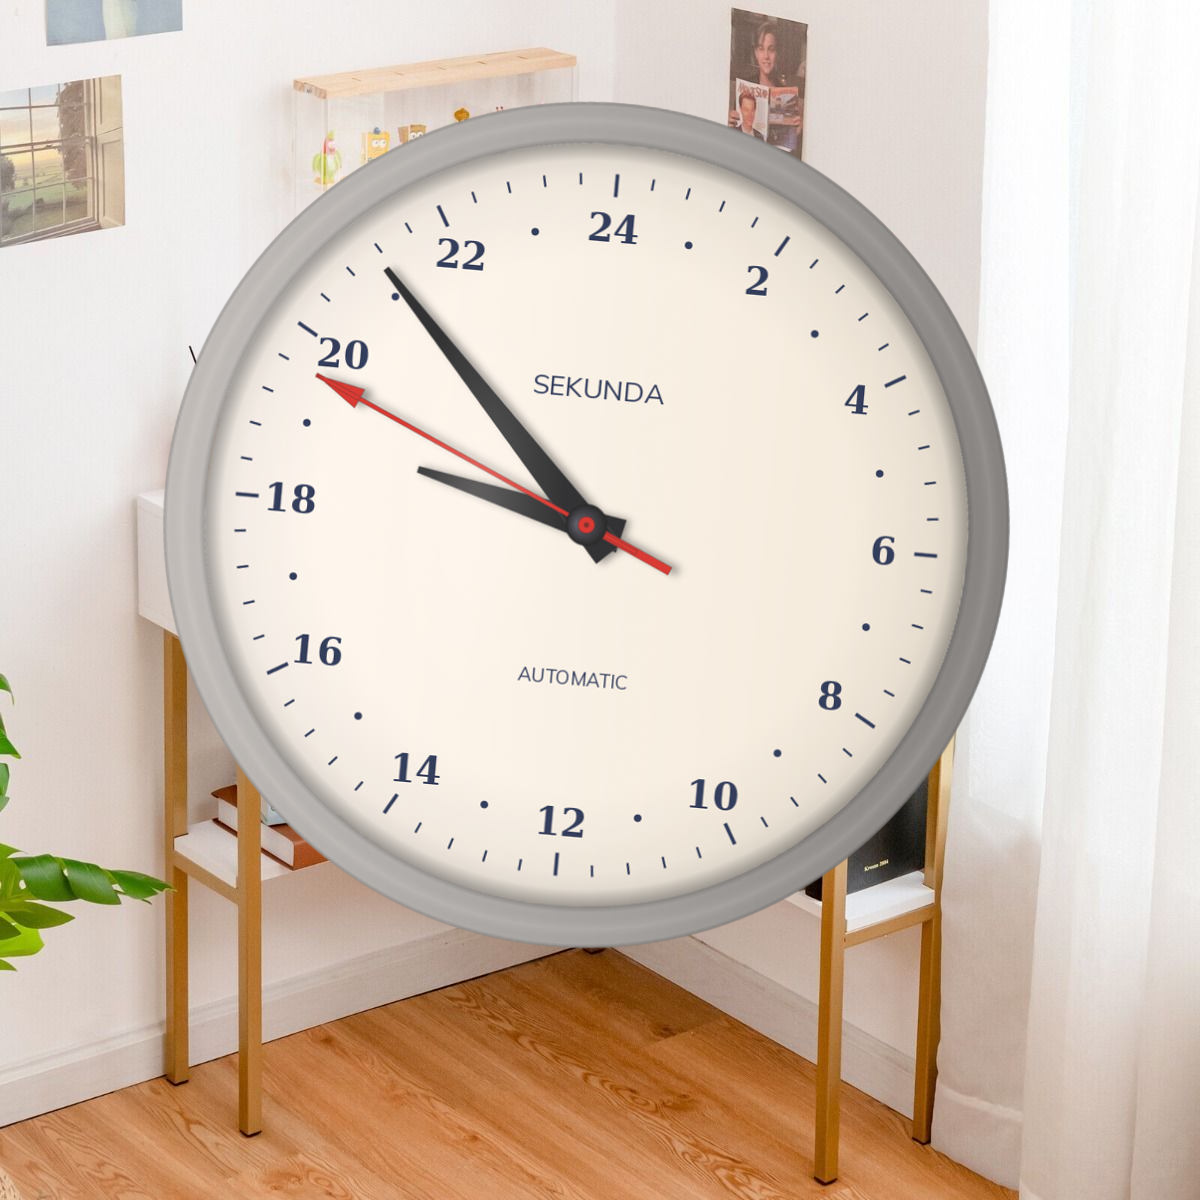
18:52:49
